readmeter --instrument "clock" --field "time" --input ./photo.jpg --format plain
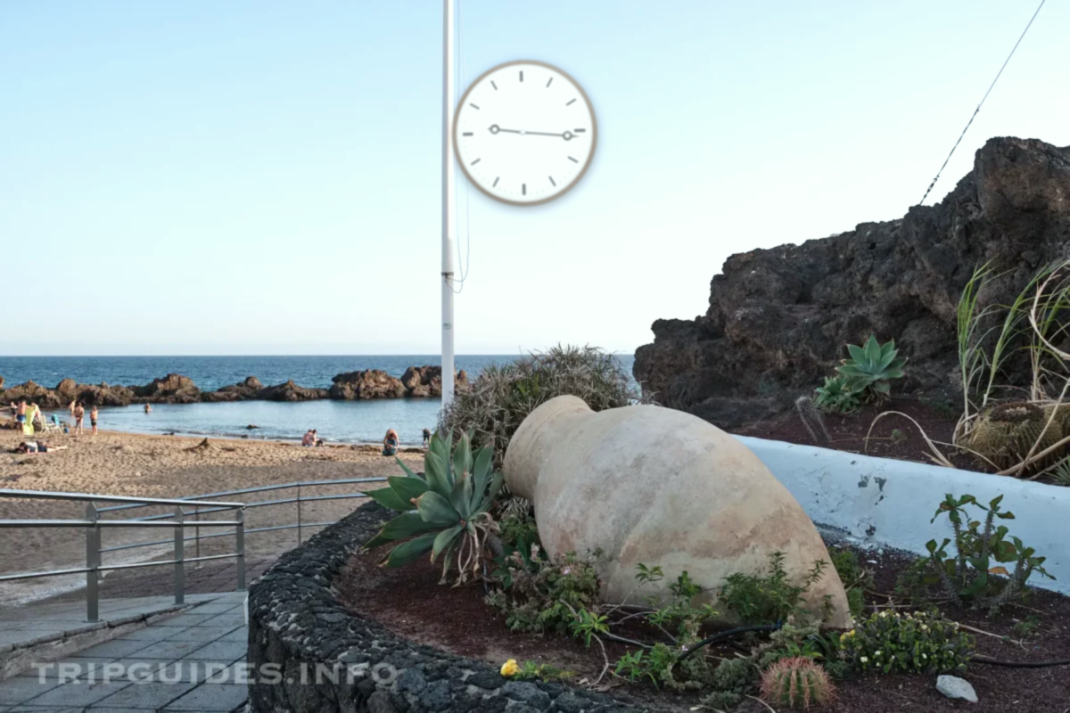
9:16
